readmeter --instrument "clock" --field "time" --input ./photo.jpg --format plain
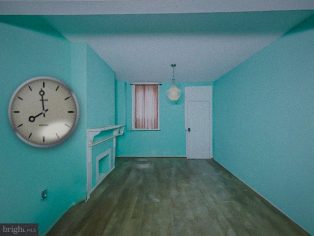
7:59
